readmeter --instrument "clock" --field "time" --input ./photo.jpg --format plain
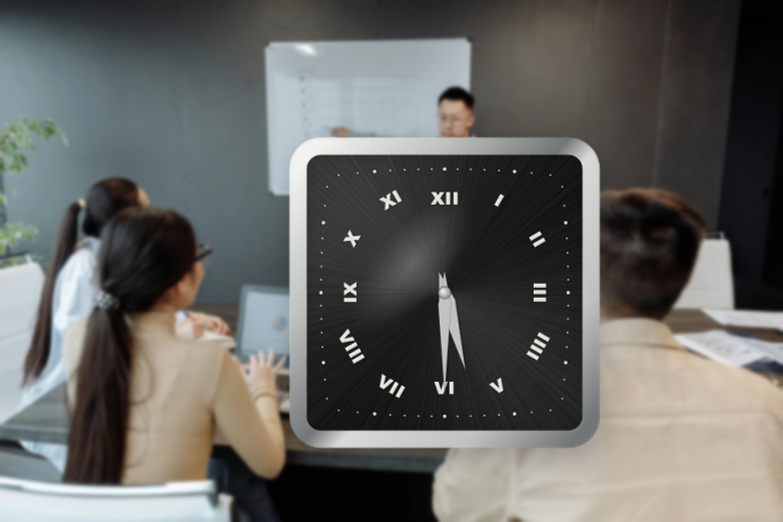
5:30
